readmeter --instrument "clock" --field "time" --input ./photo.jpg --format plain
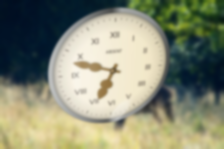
6:48
